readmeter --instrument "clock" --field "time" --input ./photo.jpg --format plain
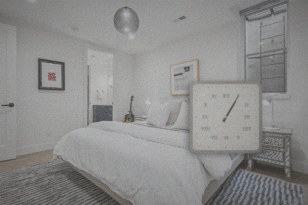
1:05
